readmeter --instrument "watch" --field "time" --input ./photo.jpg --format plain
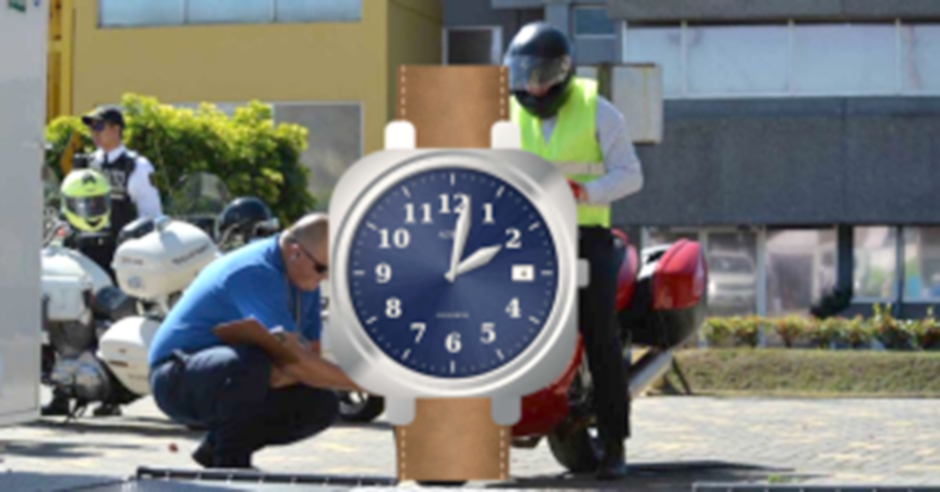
2:02
